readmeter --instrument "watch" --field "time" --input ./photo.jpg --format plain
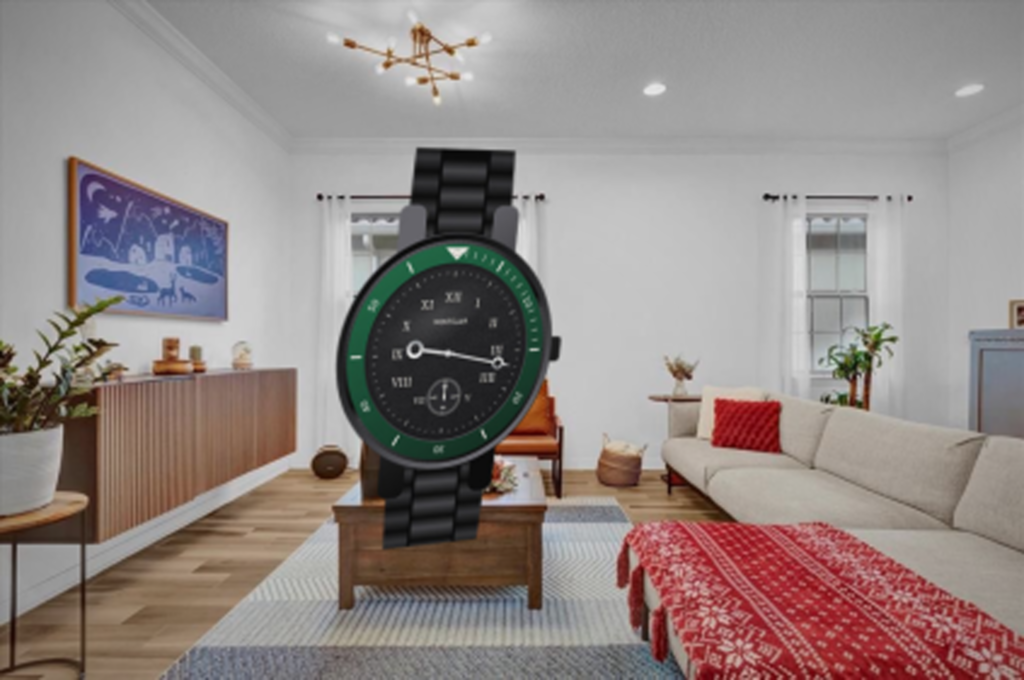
9:17
